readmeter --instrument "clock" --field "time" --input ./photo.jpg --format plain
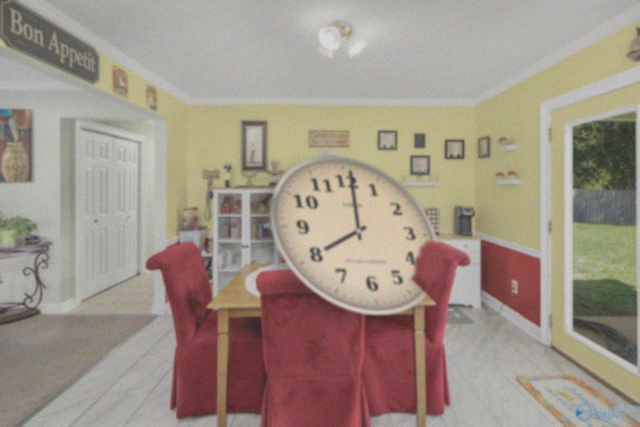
8:01
